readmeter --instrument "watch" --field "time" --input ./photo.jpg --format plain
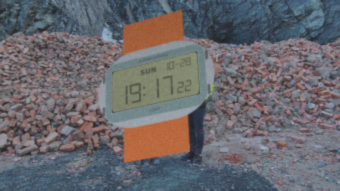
19:17:22
